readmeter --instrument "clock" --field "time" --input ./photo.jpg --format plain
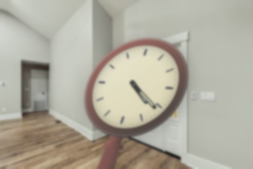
4:21
